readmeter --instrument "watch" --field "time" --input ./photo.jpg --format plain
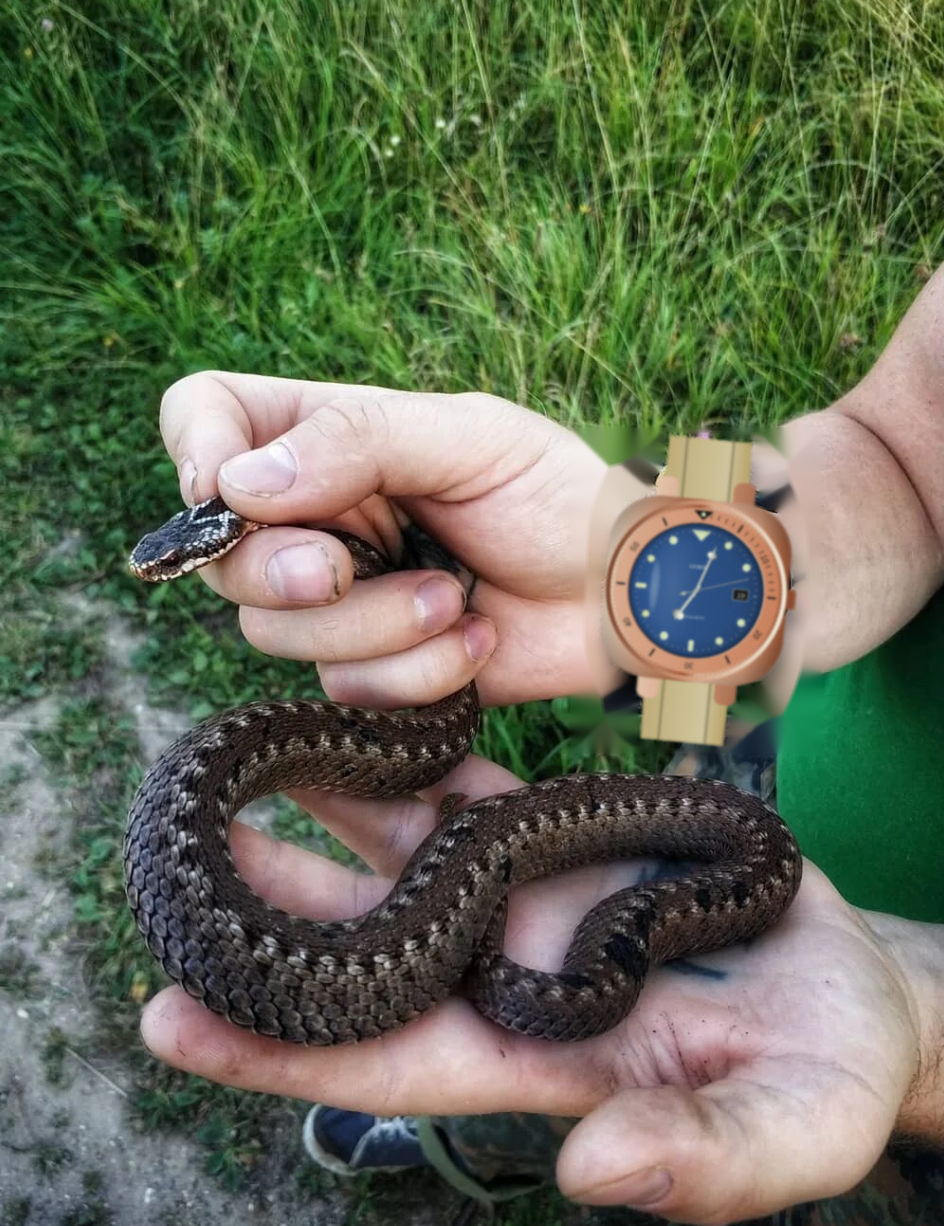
7:03:12
